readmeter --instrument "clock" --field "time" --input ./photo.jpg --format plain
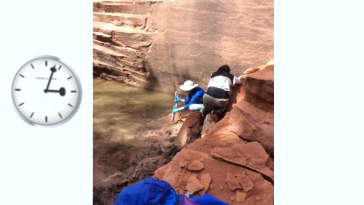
3:03
